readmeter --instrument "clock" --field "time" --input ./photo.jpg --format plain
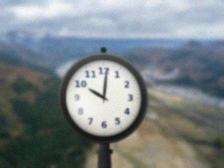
10:01
